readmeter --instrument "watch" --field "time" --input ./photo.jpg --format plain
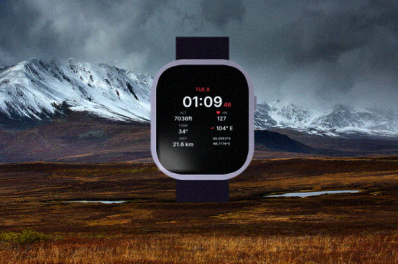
1:09
